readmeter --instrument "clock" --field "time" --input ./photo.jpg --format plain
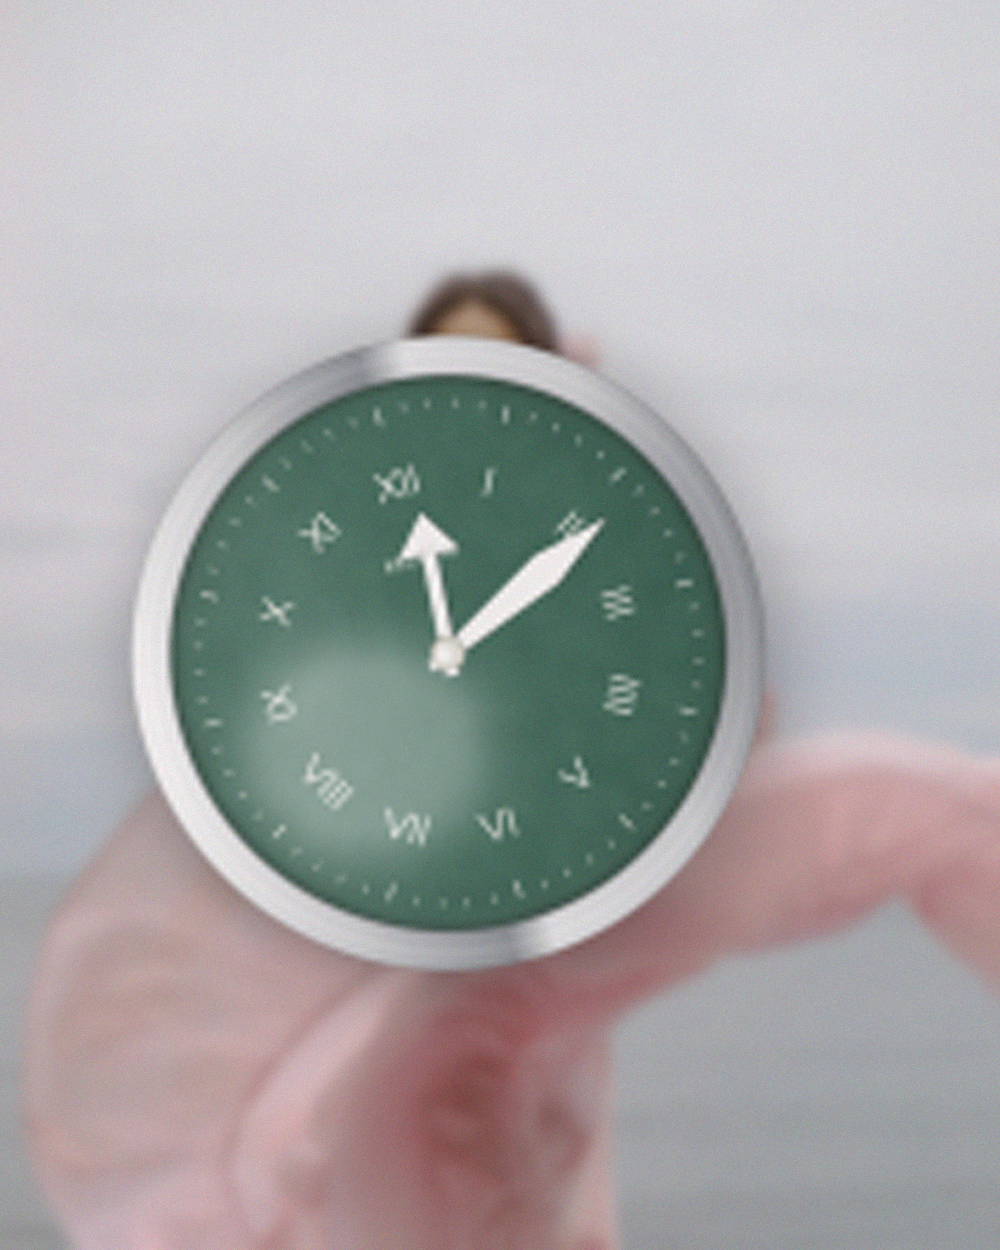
12:11
